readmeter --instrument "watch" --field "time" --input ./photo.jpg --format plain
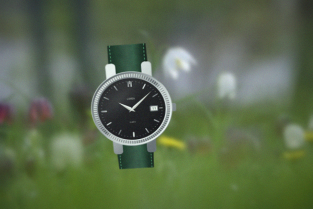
10:08
